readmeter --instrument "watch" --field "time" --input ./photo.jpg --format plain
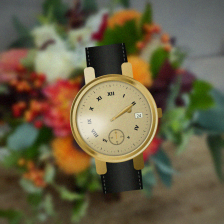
2:10
